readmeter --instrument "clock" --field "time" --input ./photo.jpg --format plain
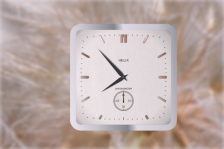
7:53
